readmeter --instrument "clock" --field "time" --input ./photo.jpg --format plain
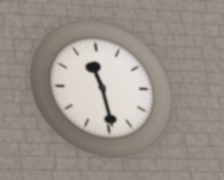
11:29
